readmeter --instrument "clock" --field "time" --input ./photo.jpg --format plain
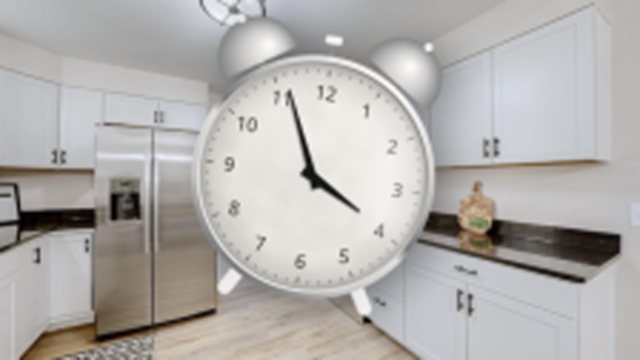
3:56
